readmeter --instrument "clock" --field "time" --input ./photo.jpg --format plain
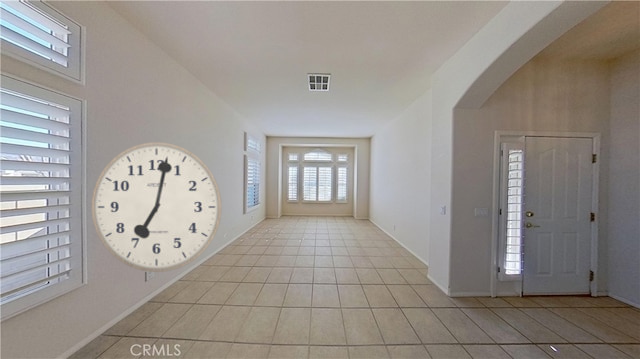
7:02
